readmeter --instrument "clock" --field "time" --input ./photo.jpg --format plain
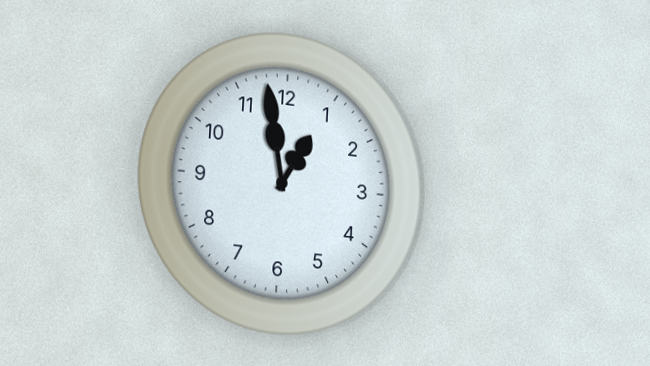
12:58
